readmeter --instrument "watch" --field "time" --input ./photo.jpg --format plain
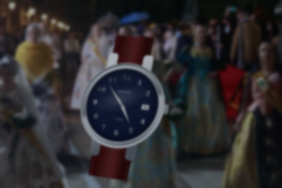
4:53
